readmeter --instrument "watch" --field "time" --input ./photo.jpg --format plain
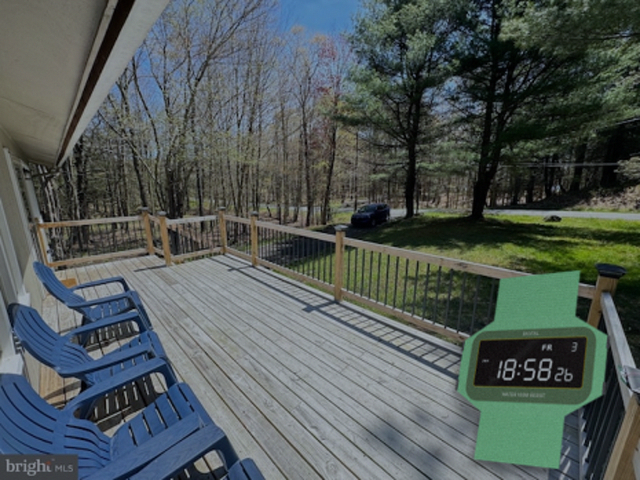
18:58:26
